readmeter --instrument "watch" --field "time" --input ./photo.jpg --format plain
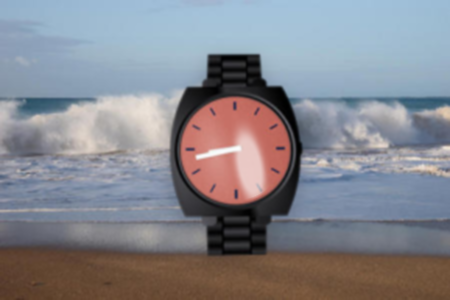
8:43
